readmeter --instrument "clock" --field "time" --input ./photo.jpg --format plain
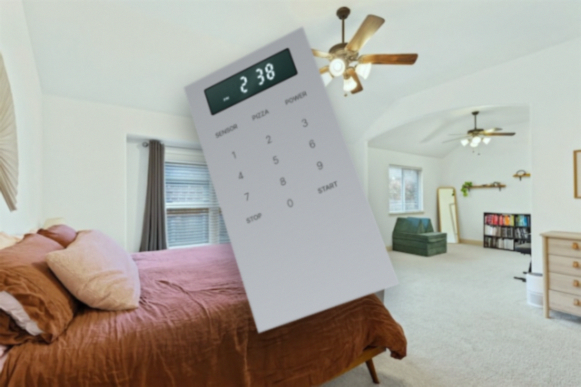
2:38
